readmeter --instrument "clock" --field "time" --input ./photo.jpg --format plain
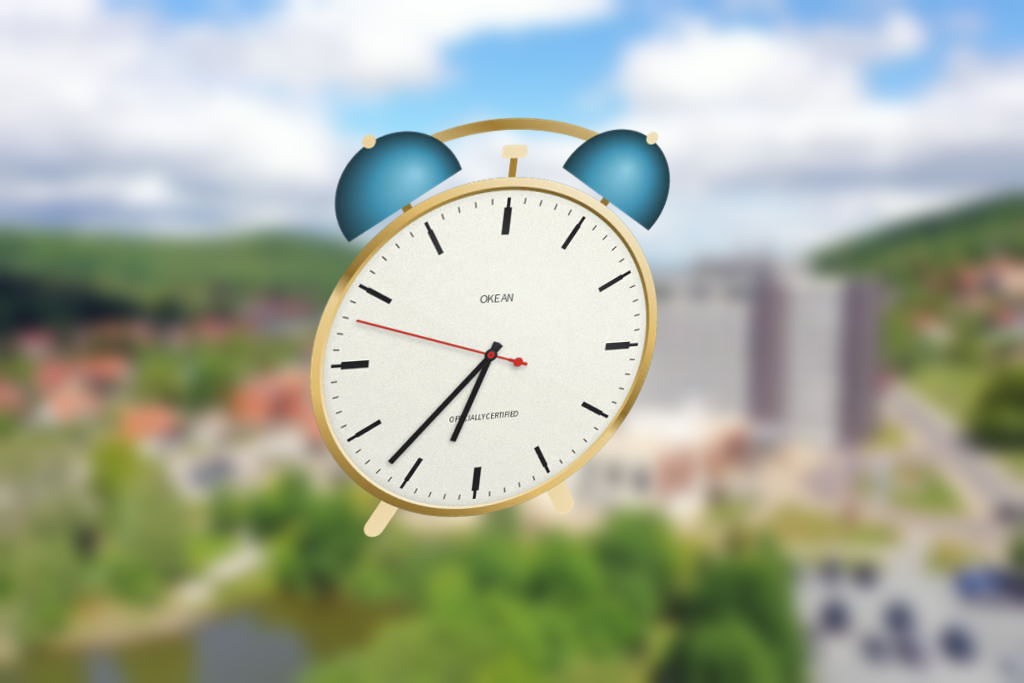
6:36:48
